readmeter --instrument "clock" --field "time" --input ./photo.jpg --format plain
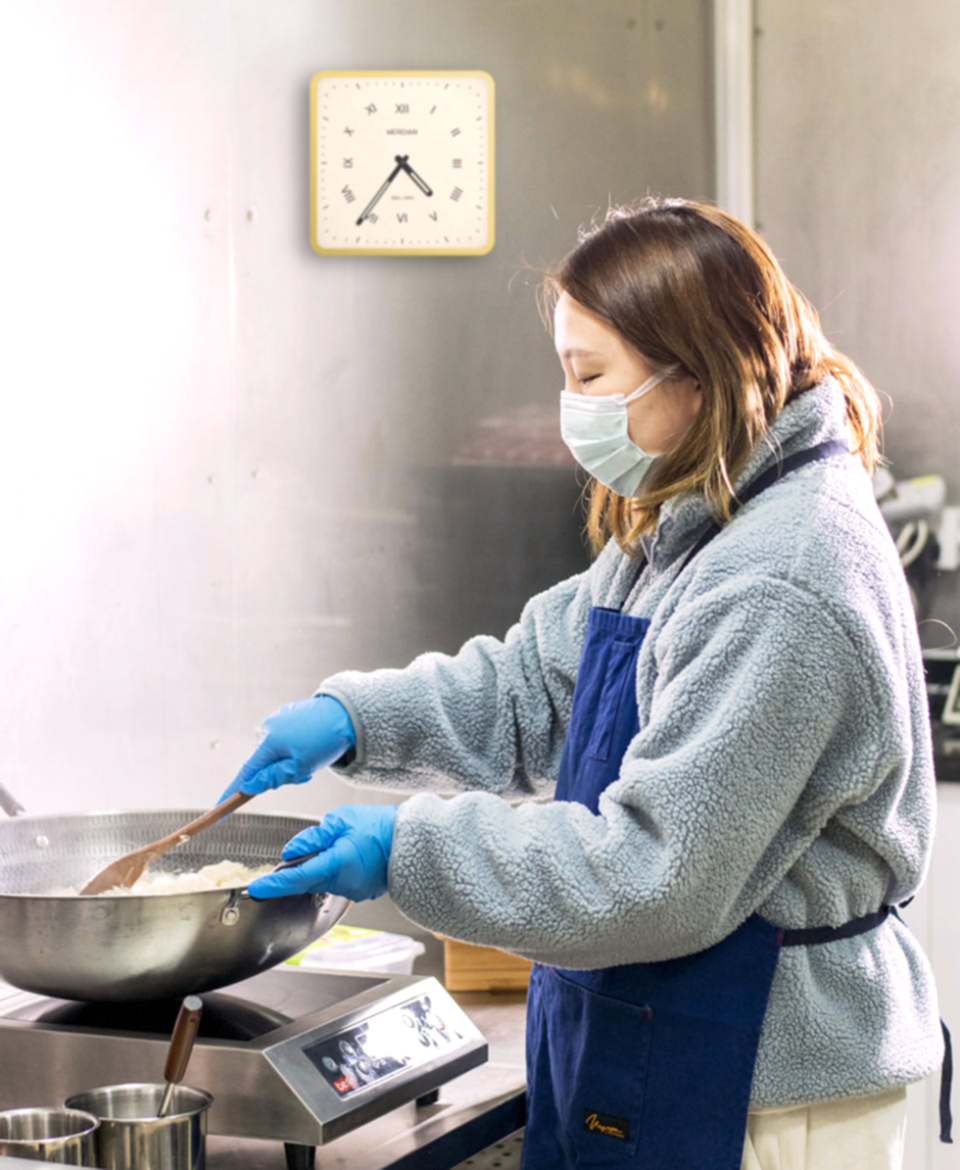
4:36
